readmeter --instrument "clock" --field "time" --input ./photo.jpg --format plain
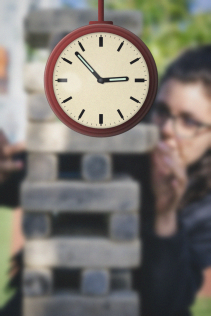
2:53
